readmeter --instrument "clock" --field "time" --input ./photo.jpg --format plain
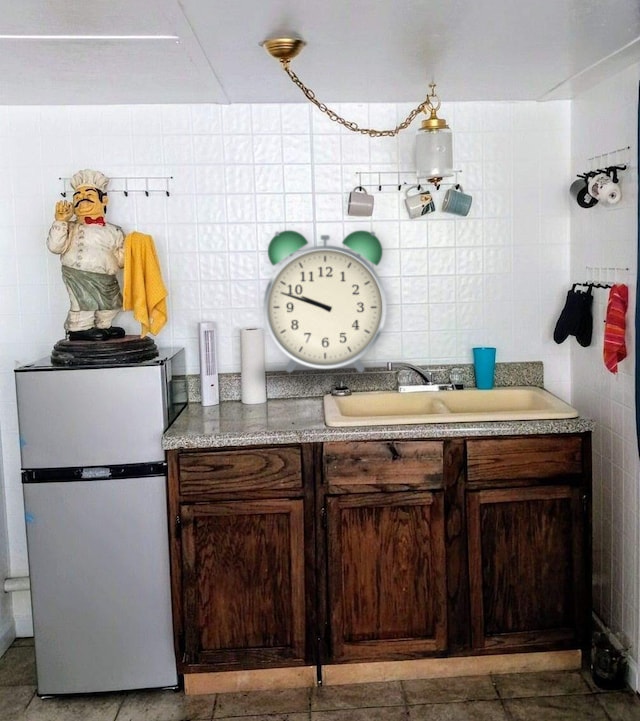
9:48
